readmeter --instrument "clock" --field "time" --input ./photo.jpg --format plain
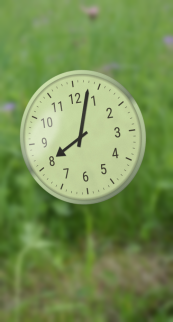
8:03
